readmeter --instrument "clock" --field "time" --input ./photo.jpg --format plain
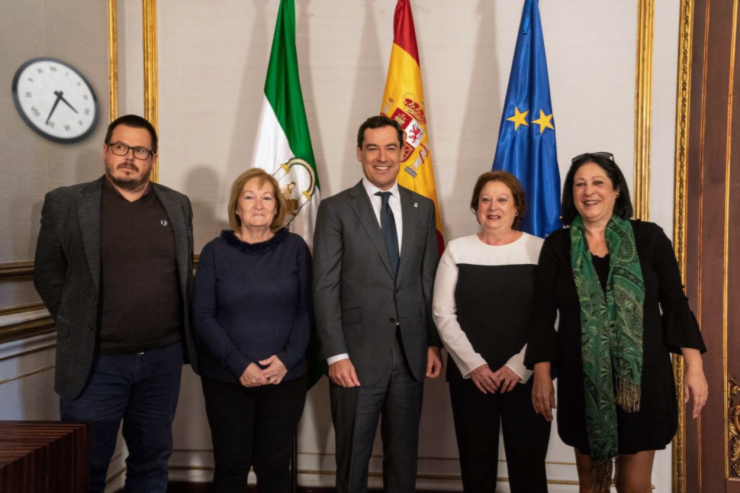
4:36
